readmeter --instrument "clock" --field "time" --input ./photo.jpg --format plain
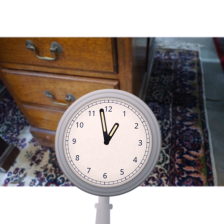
12:58
